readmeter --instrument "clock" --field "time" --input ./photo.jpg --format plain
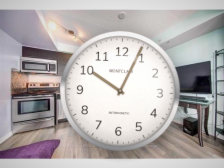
10:04
